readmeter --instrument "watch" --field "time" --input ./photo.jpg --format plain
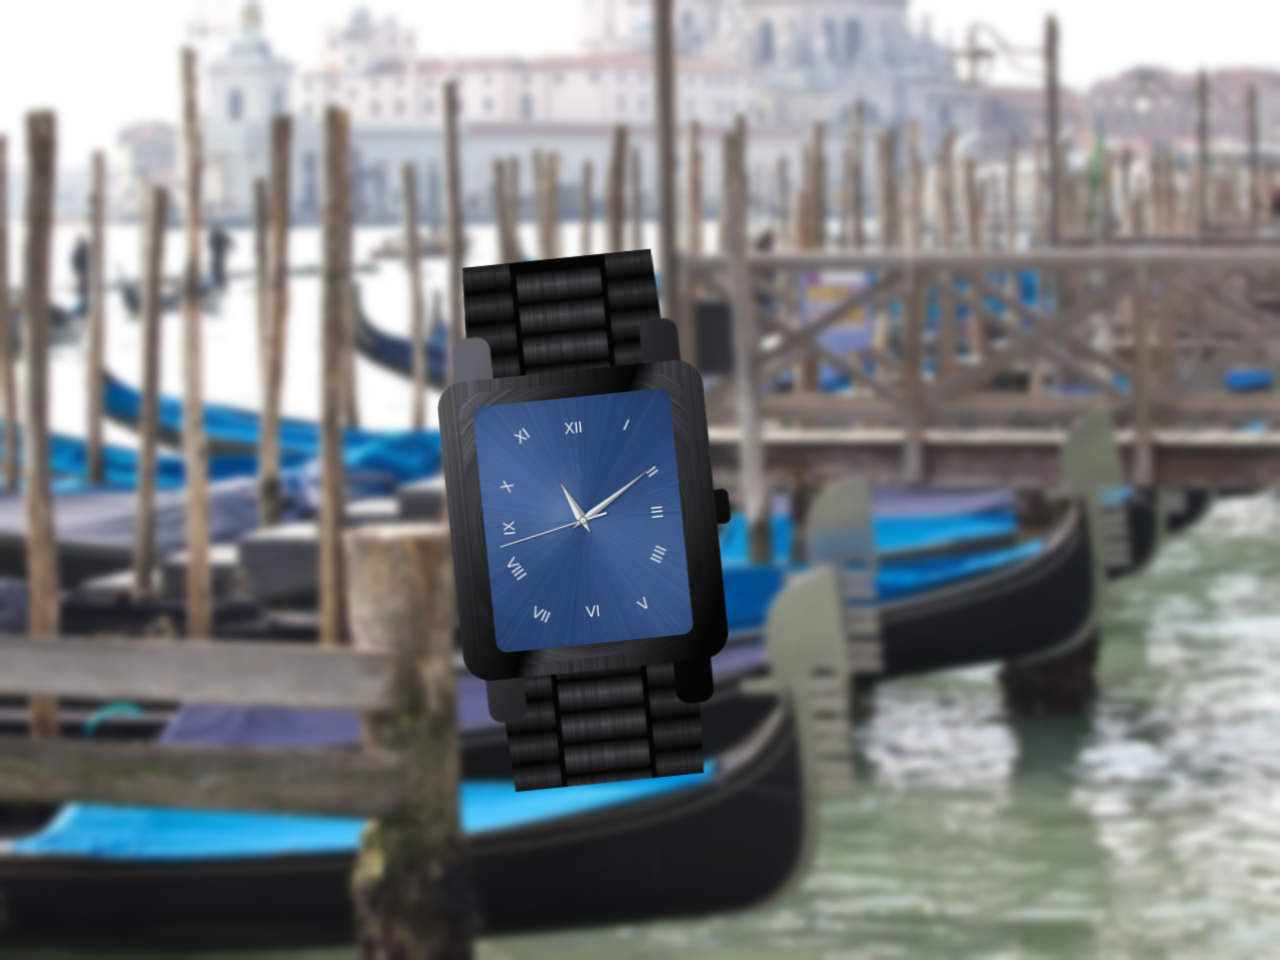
11:09:43
